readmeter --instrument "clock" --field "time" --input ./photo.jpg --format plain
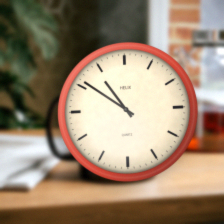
10:51
